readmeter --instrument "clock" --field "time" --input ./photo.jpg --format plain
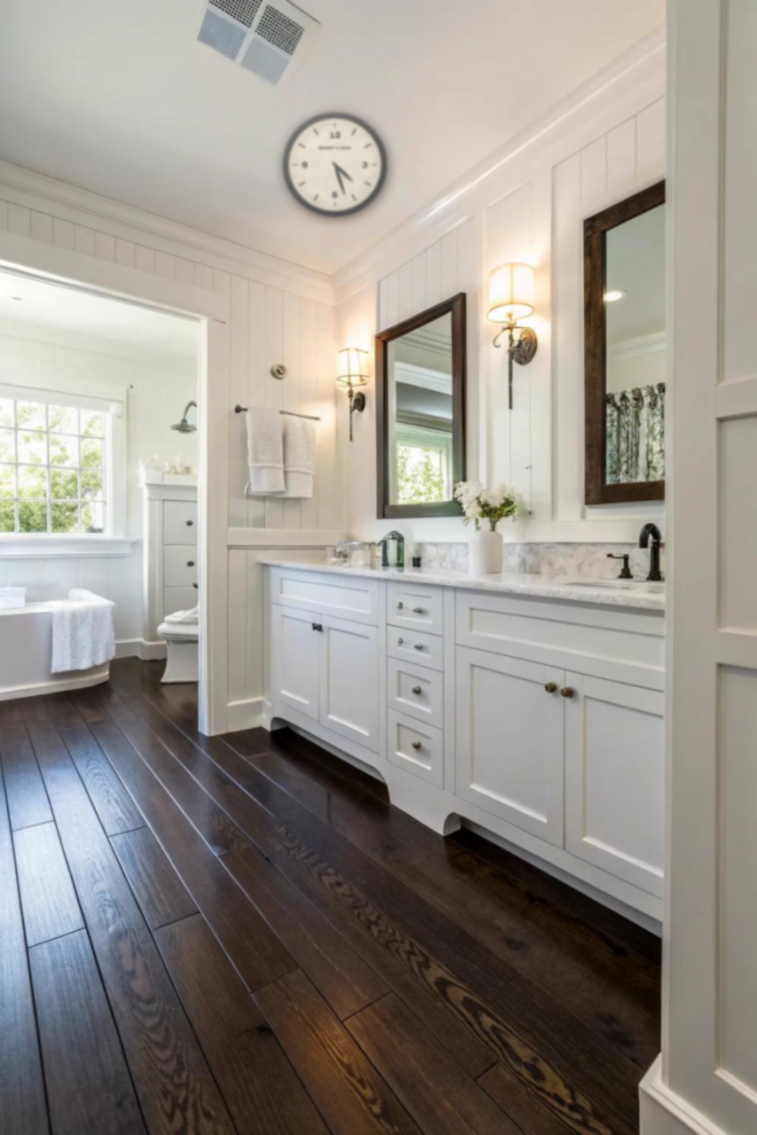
4:27
